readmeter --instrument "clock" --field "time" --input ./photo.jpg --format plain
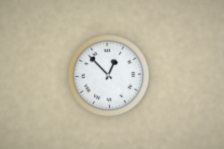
12:53
